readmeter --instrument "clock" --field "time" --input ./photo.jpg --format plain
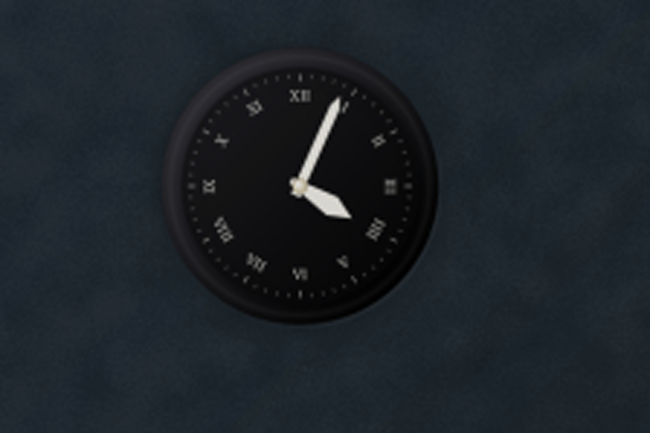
4:04
